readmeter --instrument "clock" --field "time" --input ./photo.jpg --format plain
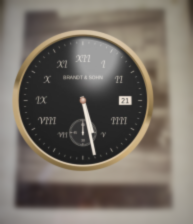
5:28
